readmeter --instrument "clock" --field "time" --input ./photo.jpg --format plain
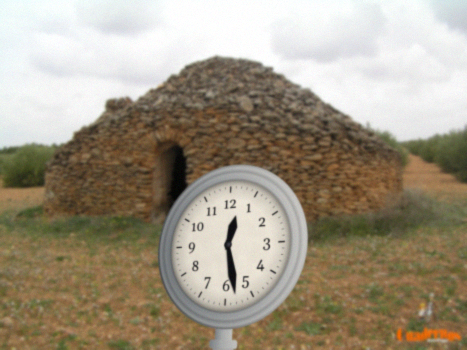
12:28
